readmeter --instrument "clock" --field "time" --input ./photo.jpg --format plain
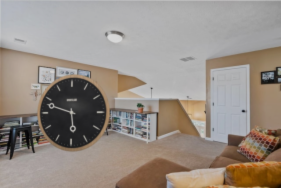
5:48
